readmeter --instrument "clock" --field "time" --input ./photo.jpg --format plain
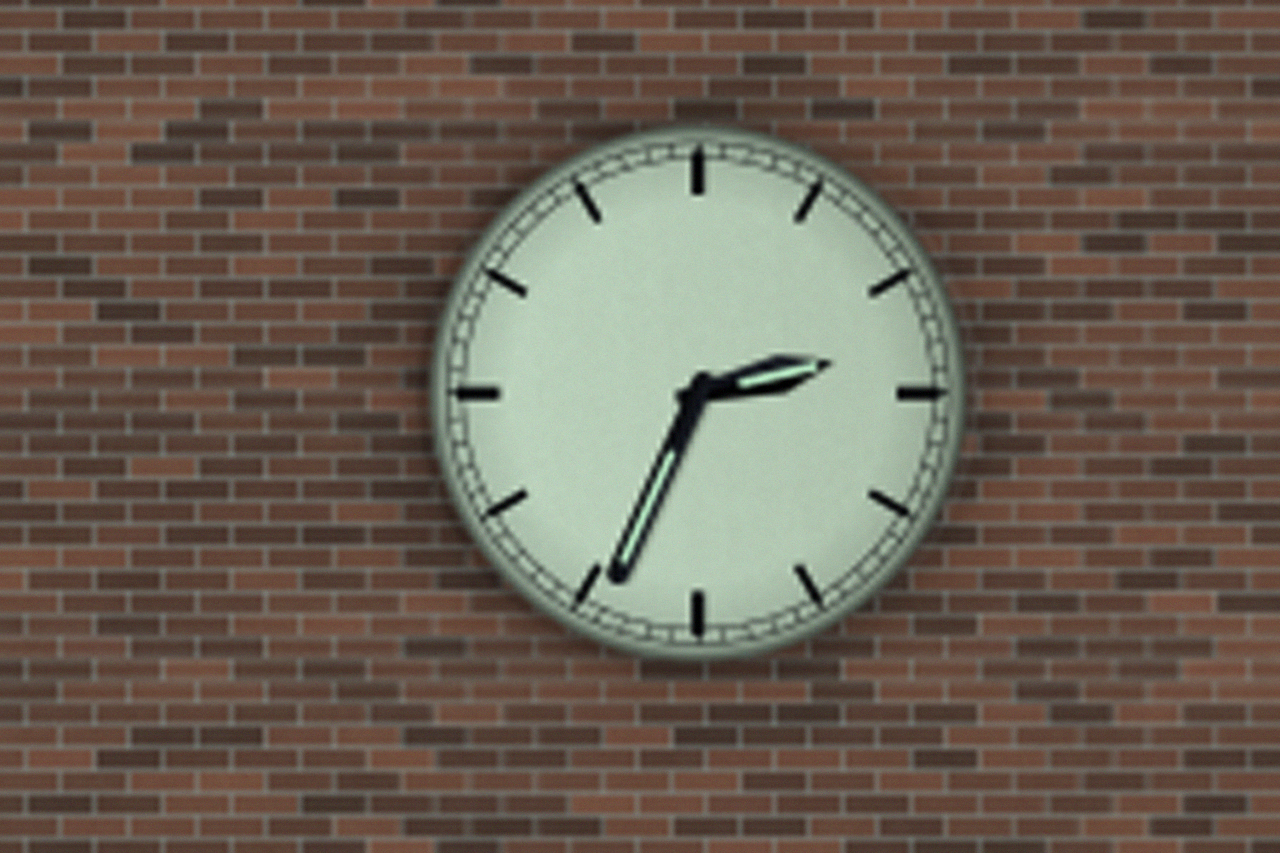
2:34
